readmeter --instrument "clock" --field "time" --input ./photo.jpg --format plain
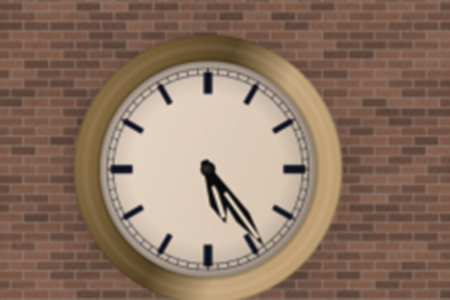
5:24
